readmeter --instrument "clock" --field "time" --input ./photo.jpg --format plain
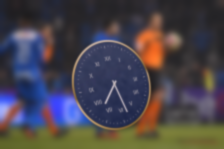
7:28
